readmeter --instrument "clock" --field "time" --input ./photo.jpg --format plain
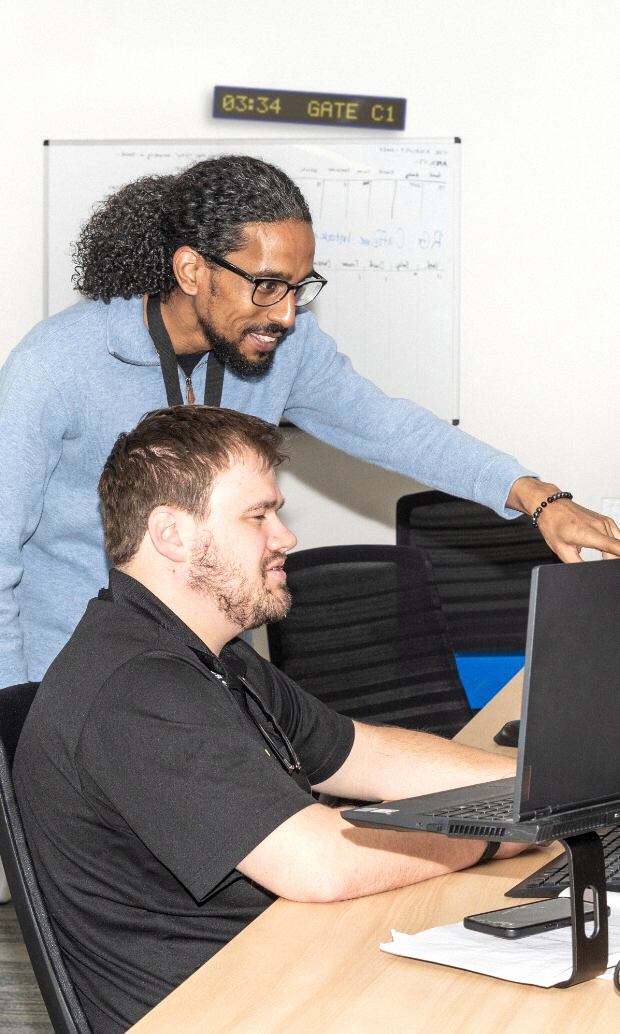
3:34
